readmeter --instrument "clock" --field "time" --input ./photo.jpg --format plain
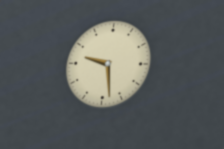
9:28
